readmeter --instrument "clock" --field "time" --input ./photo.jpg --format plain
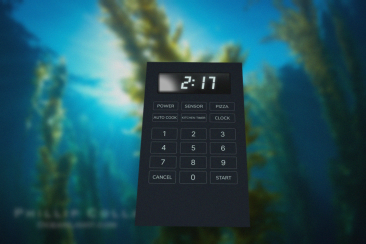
2:17
